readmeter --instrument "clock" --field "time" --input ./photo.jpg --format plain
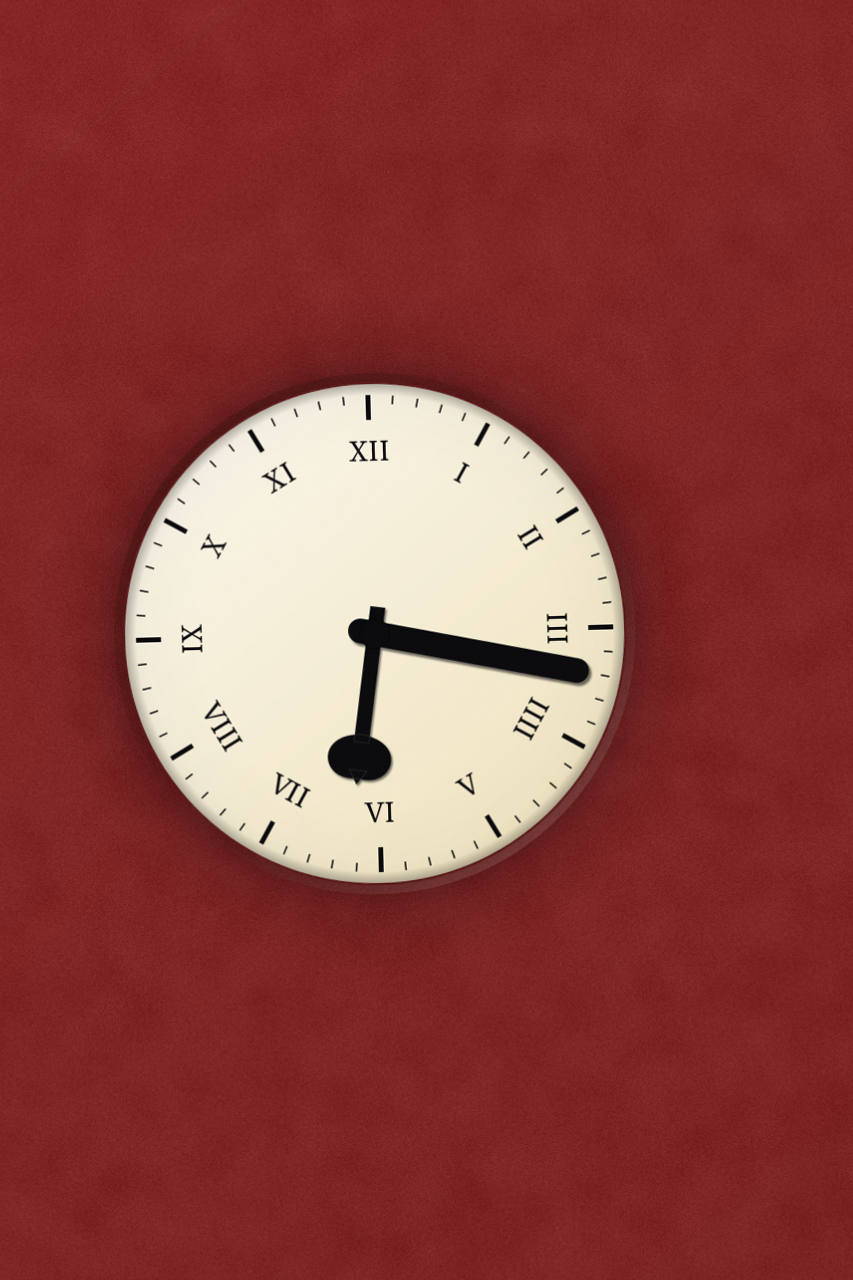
6:17
